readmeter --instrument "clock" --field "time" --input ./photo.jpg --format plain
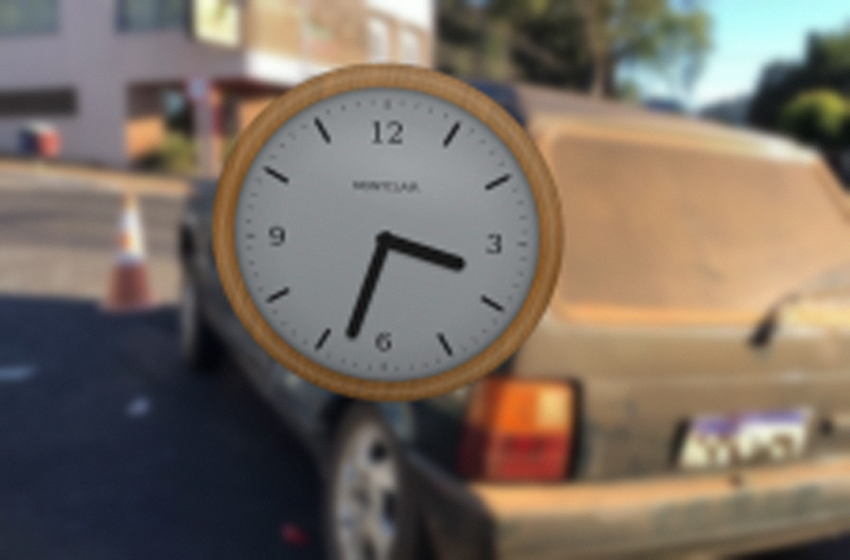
3:33
